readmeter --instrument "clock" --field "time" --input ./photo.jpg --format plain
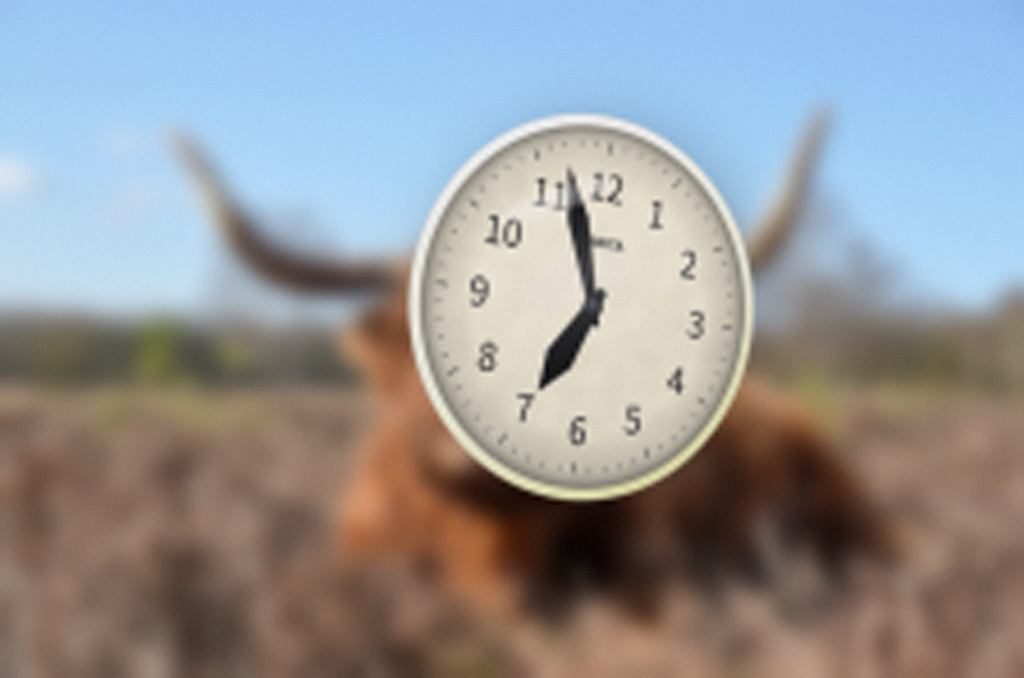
6:57
